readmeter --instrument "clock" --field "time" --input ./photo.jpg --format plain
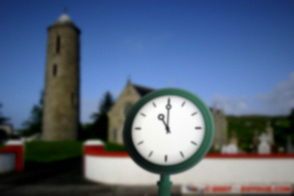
11:00
